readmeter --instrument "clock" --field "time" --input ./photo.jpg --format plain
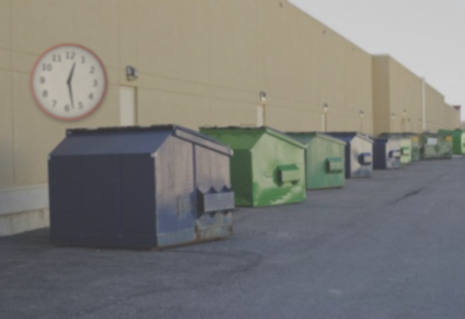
12:28
